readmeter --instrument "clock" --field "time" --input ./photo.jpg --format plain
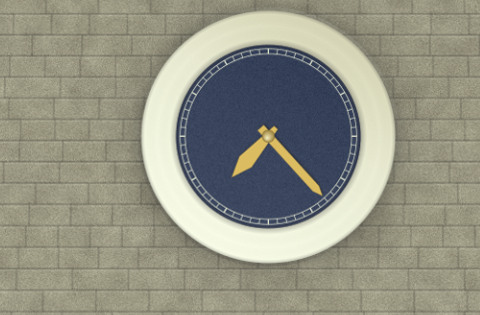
7:23
